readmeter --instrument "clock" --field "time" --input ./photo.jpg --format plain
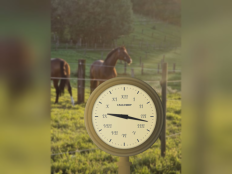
9:17
